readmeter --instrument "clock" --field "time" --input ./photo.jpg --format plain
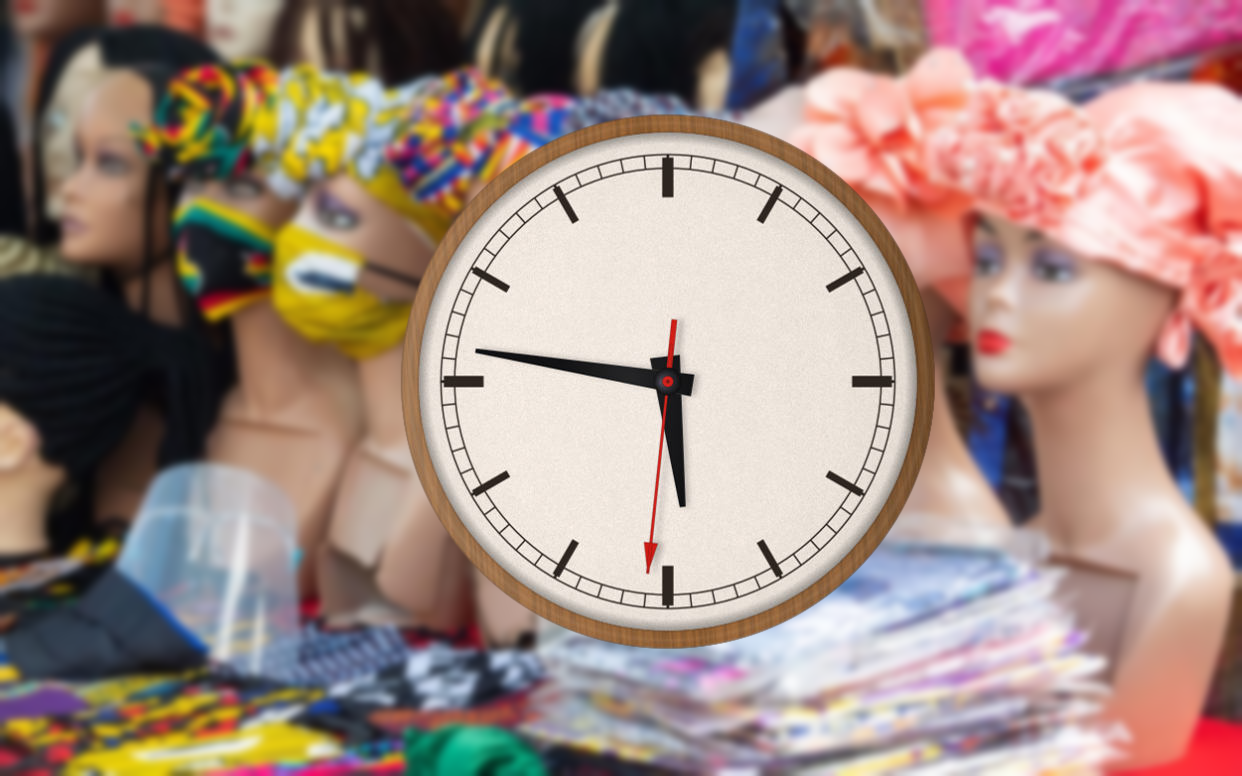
5:46:31
